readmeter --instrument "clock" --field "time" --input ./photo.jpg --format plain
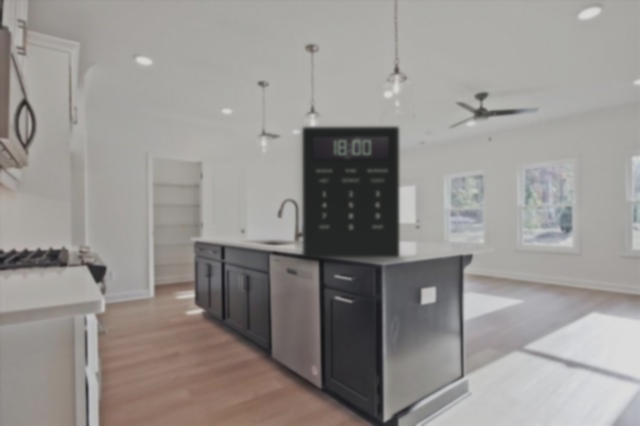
18:00
